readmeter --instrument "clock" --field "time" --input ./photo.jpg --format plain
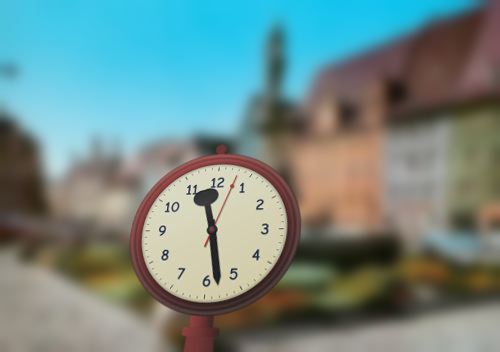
11:28:03
